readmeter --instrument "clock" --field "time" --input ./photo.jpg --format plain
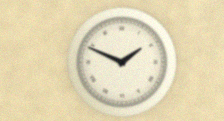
1:49
